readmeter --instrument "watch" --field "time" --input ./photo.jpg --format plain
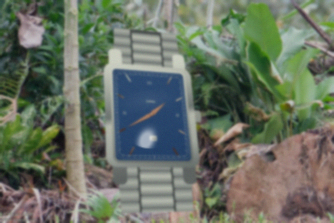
1:40
